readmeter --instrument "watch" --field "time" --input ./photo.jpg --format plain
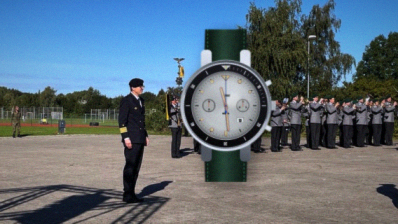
11:29
